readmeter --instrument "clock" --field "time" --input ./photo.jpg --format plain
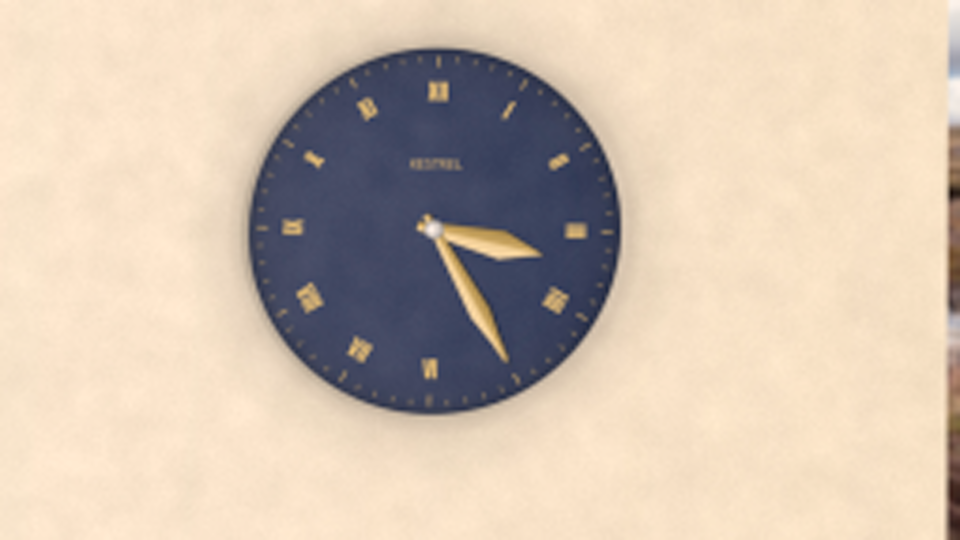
3:25
